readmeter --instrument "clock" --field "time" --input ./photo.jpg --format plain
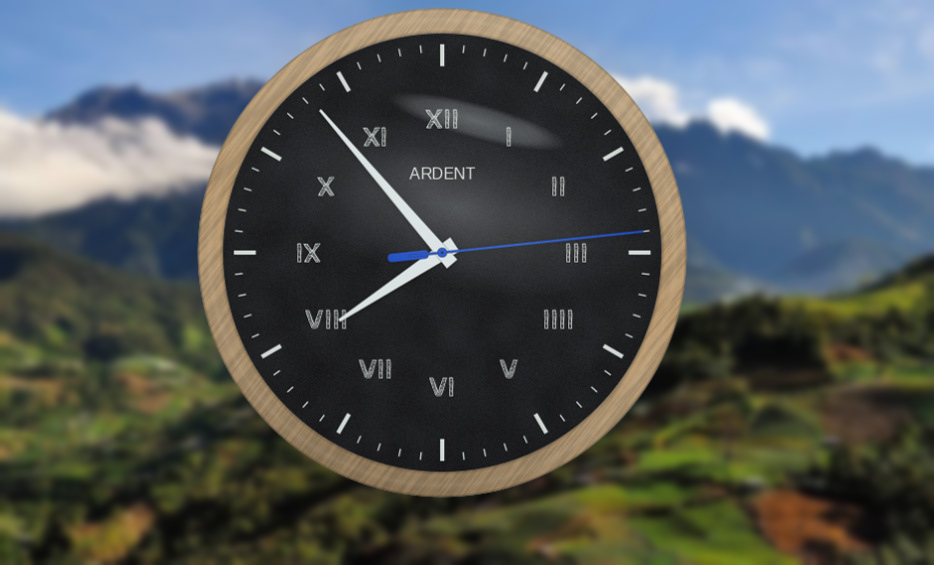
7:53:14
